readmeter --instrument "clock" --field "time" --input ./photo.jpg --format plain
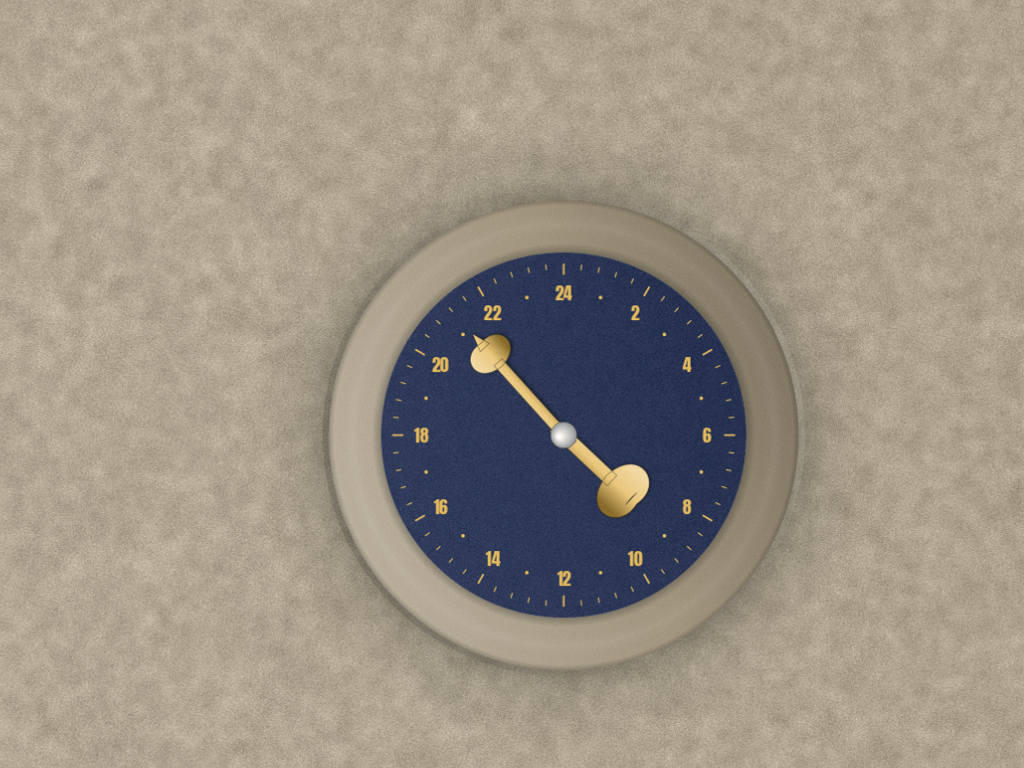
8:53
